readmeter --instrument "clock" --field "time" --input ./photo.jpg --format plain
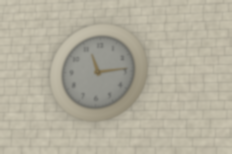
11:14
